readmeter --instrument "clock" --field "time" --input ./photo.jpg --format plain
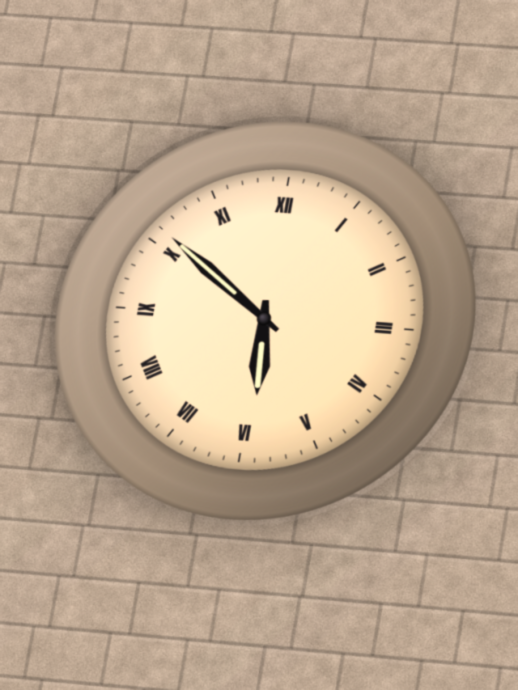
5:51
